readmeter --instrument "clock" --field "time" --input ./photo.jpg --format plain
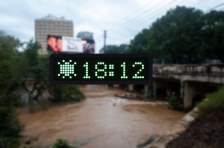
18:12
